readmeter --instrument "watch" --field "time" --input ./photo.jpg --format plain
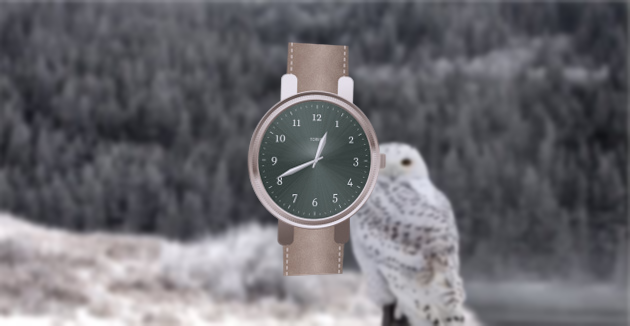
12:41
